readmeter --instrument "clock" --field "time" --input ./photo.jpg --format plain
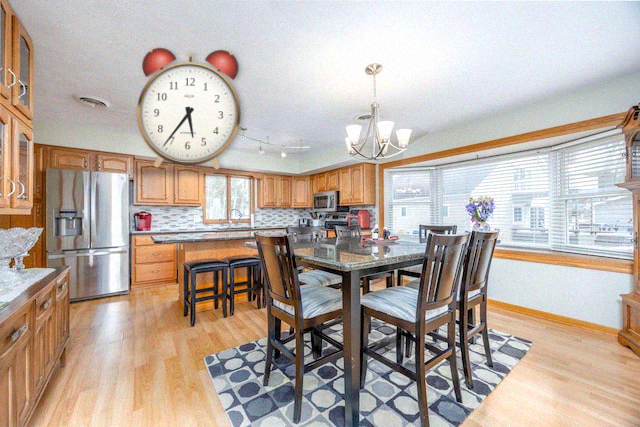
5:36
